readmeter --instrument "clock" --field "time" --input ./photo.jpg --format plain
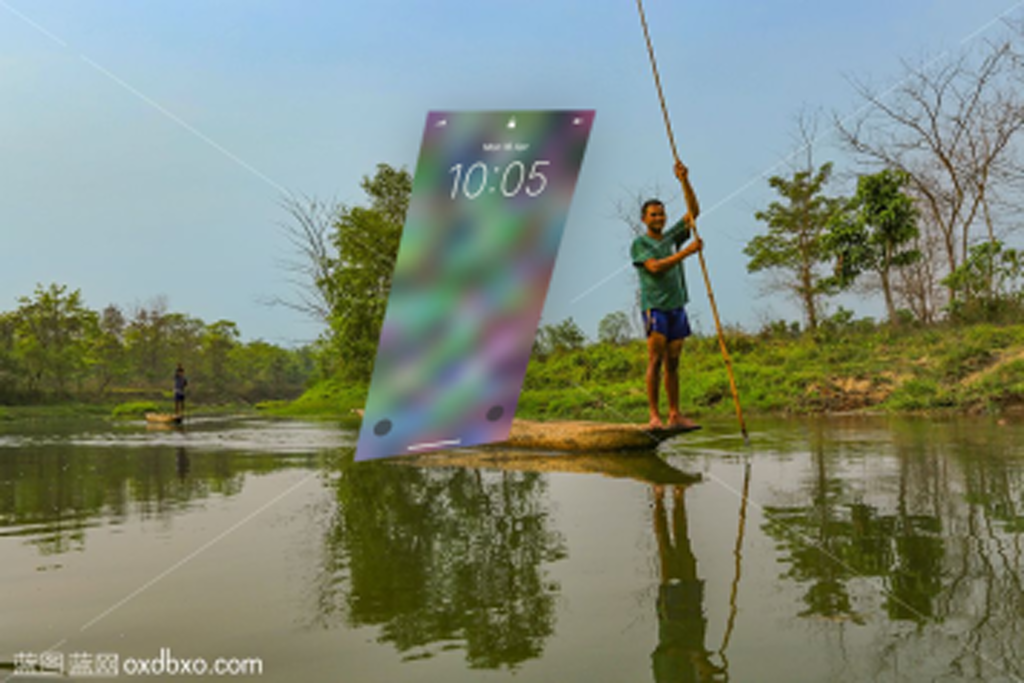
10:05
